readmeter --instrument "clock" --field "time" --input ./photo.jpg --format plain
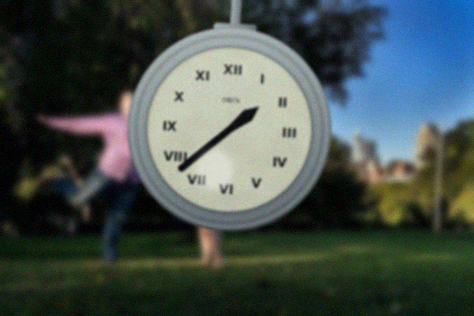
1:38
